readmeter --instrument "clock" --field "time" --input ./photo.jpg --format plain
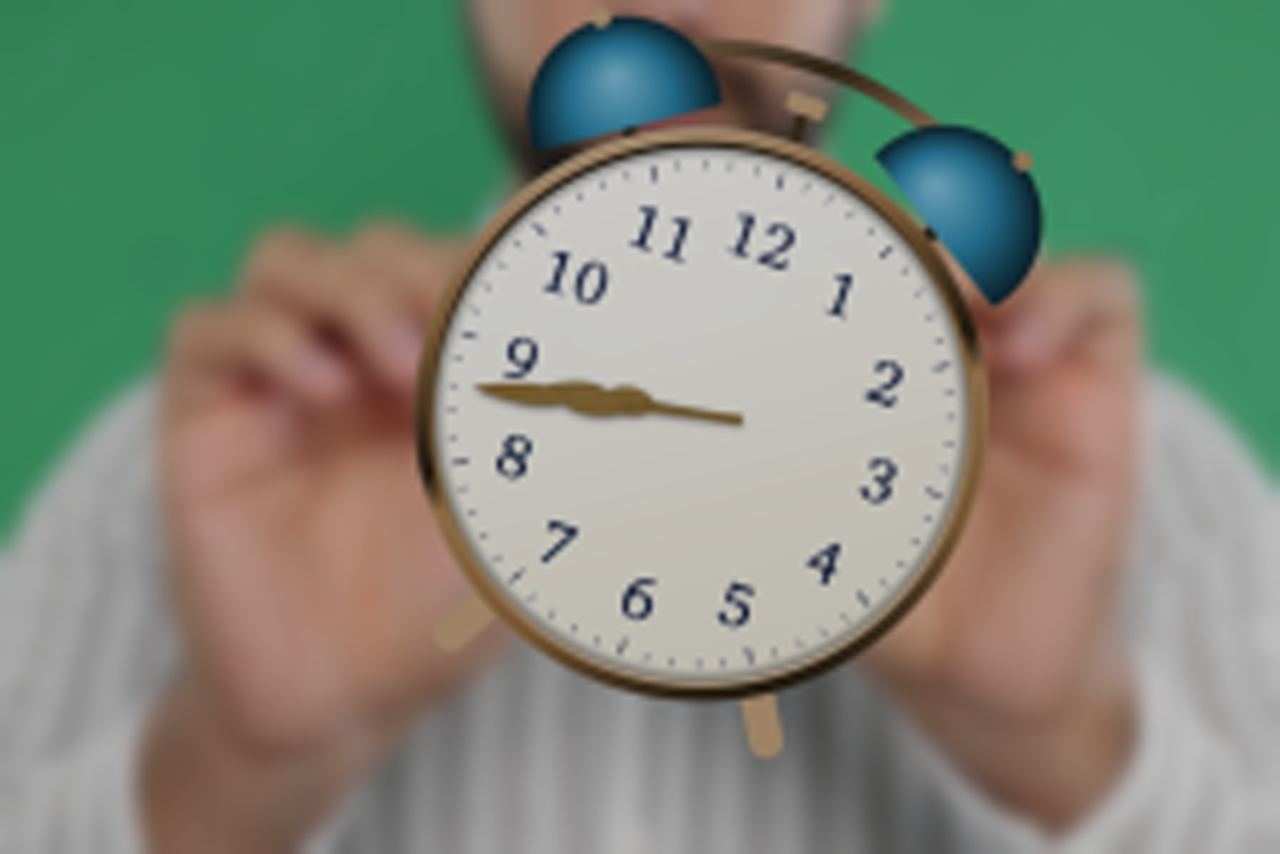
8:43
